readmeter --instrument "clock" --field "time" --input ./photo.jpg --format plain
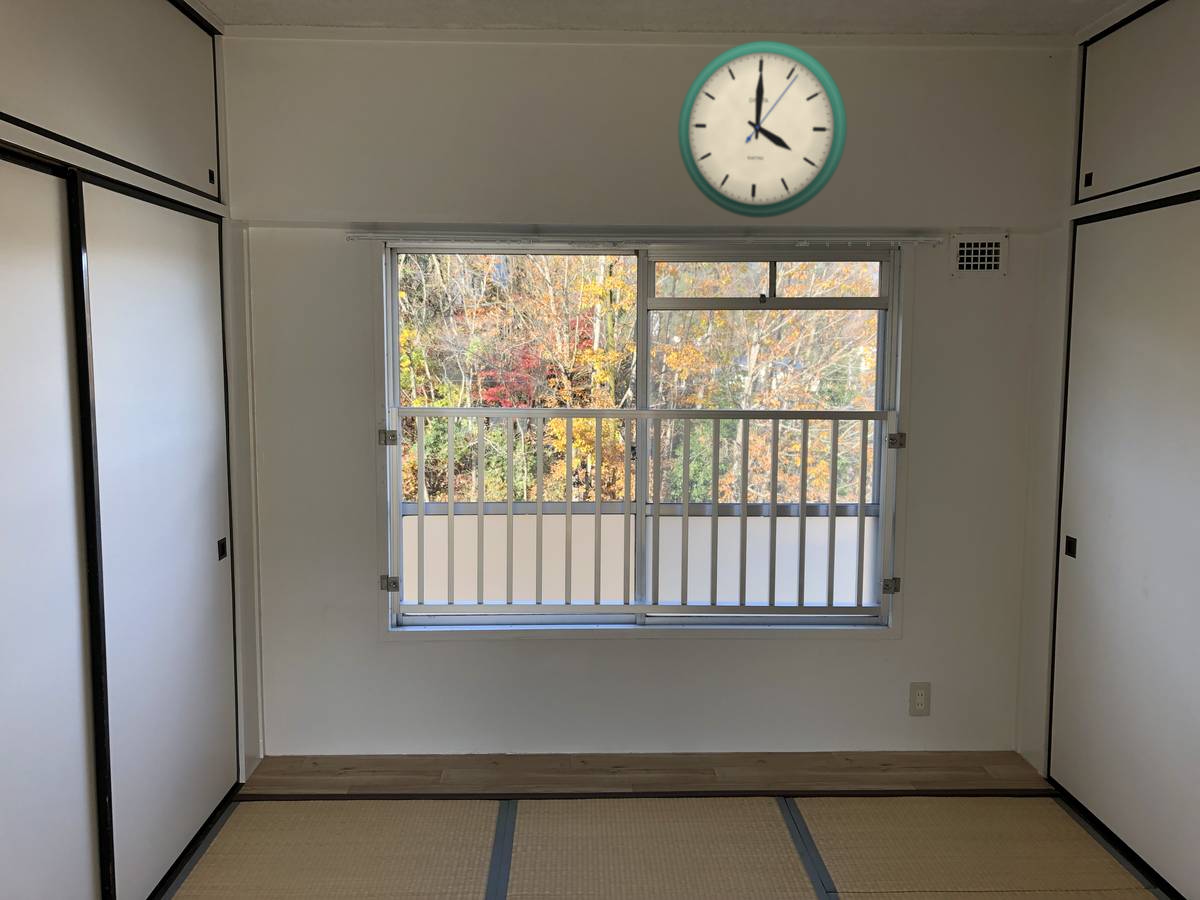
4:00:06
